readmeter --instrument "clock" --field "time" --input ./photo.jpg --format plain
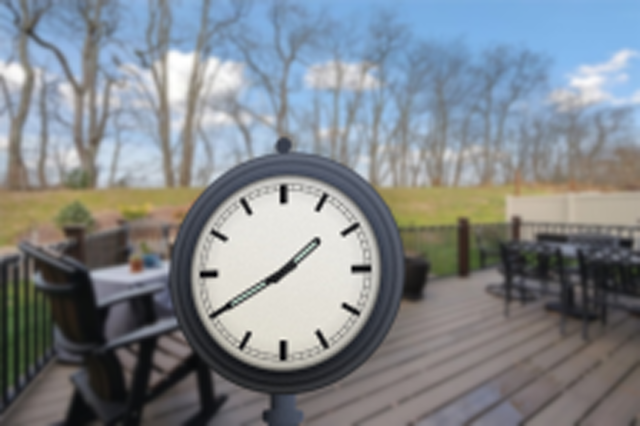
1:40
